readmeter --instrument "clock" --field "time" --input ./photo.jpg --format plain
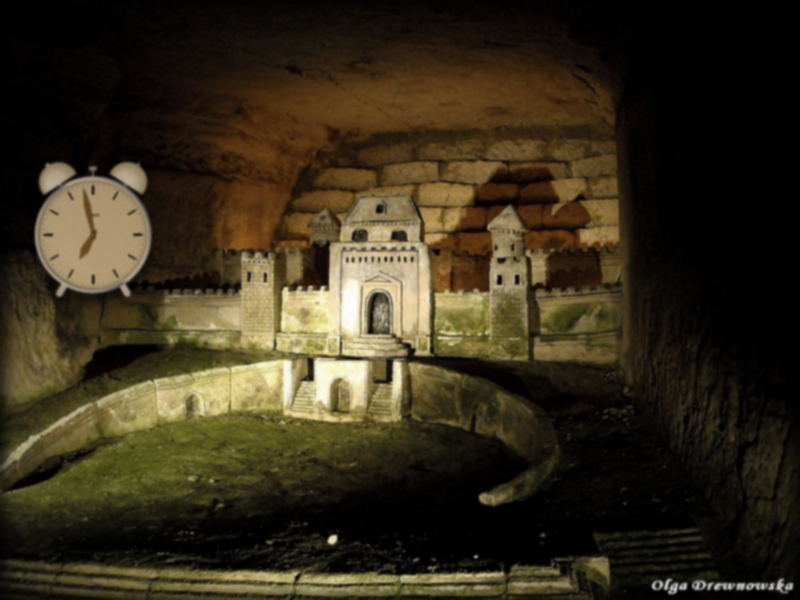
6:58
